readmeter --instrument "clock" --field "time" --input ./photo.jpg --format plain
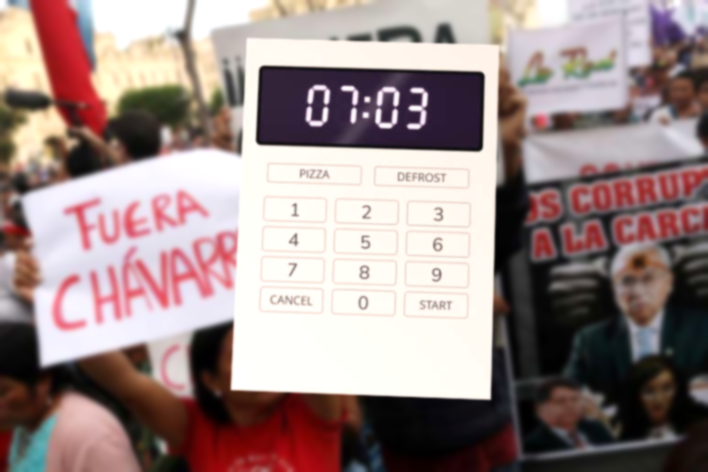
7:03
